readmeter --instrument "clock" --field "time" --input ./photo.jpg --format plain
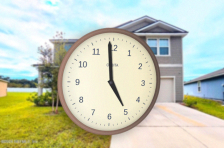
4:59
